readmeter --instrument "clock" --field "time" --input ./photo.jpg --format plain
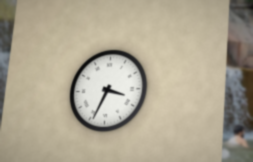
3:34
